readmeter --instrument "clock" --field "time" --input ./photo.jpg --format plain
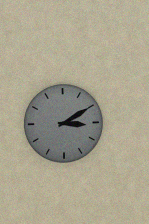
3:10
